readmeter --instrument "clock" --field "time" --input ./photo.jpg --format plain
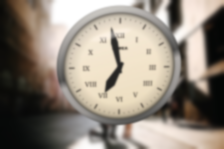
6:58
